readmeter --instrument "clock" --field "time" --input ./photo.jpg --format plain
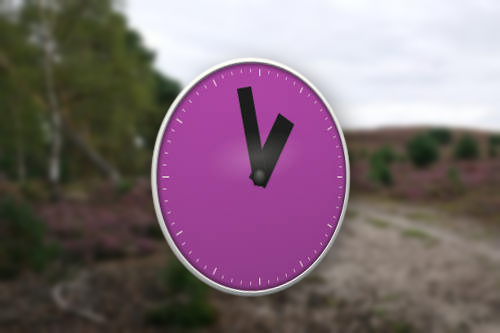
12:58
